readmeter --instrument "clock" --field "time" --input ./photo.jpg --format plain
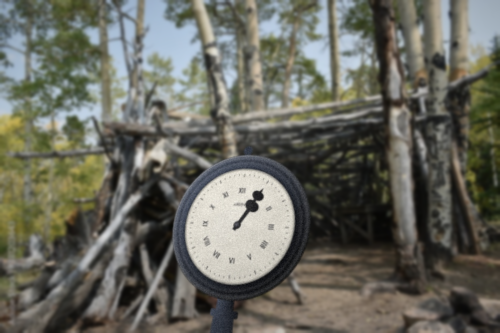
1:05
